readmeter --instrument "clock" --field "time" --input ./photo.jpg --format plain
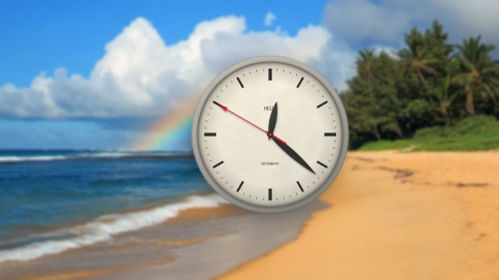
12:21:50
